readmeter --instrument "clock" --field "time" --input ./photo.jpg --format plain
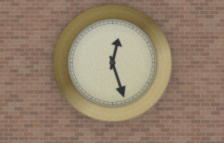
12:27
